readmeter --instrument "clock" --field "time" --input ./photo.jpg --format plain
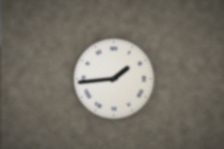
1:44
